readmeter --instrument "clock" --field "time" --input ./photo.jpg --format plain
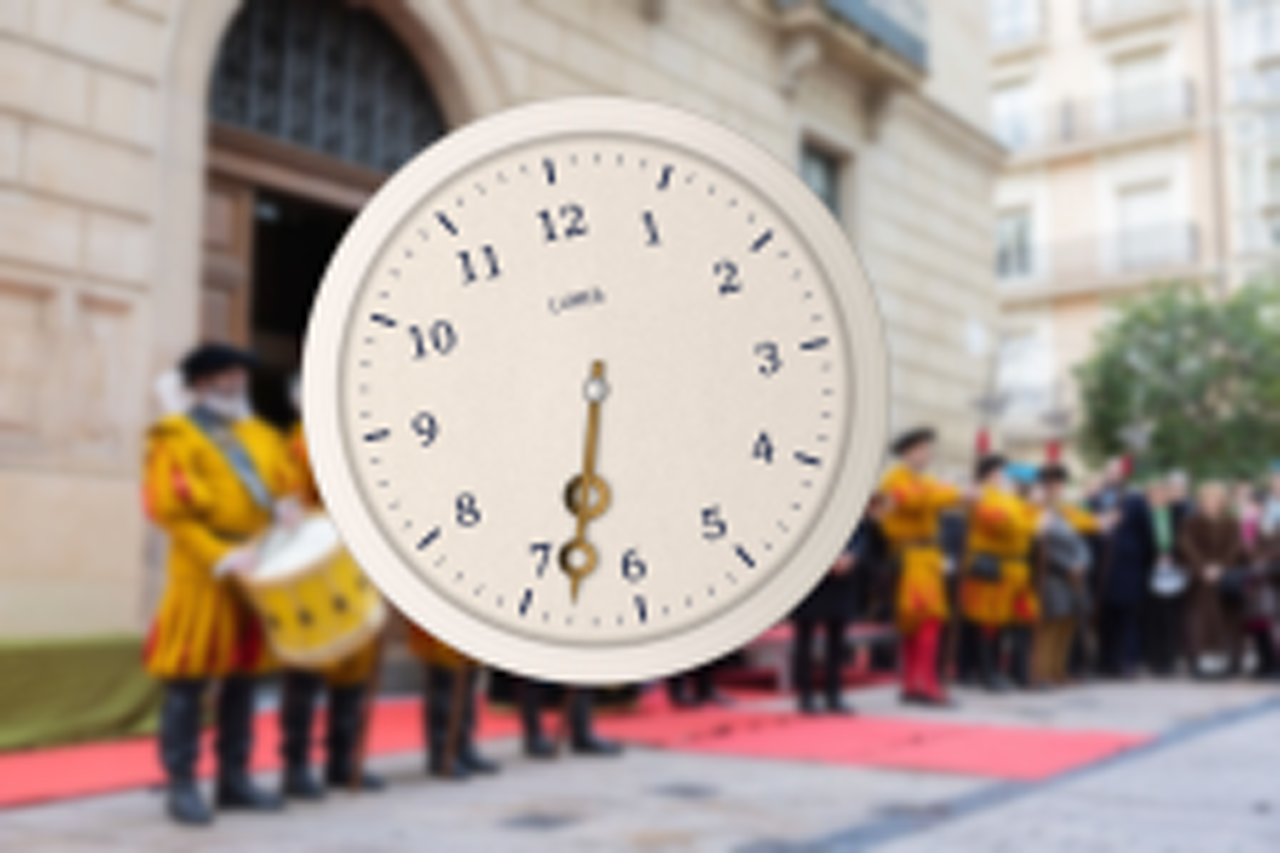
6:33
